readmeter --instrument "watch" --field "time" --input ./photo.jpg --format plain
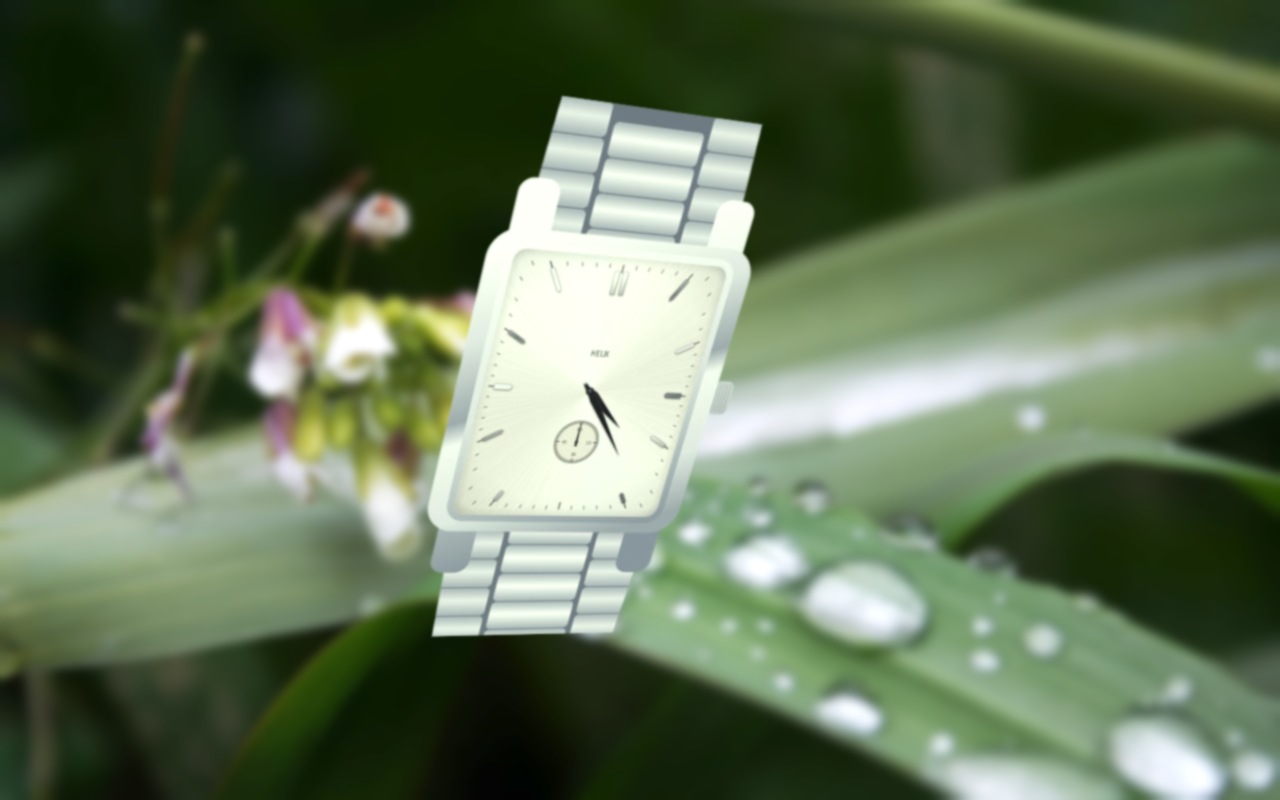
4:24
